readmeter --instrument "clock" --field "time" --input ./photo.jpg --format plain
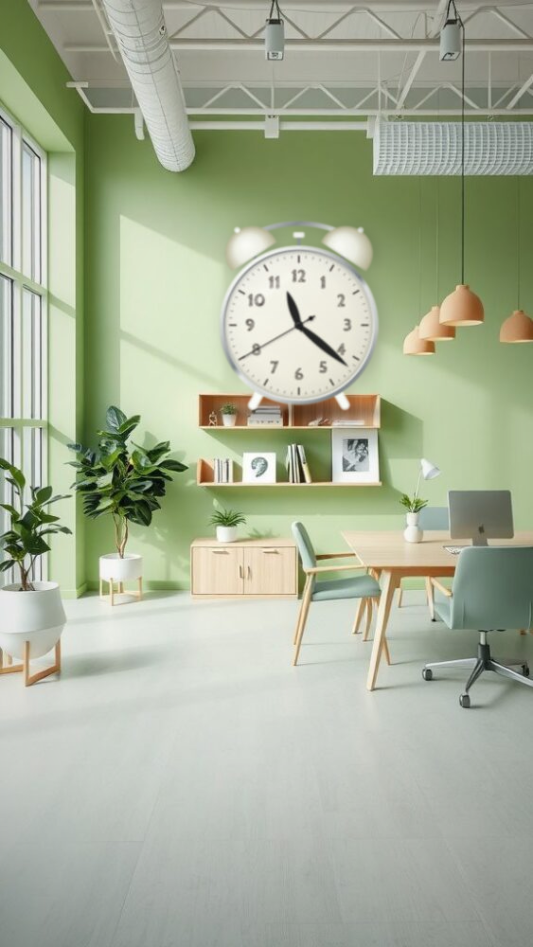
11:21:40
